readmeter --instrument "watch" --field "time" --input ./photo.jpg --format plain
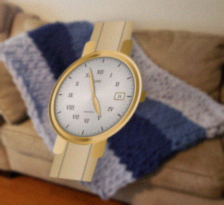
4:56
